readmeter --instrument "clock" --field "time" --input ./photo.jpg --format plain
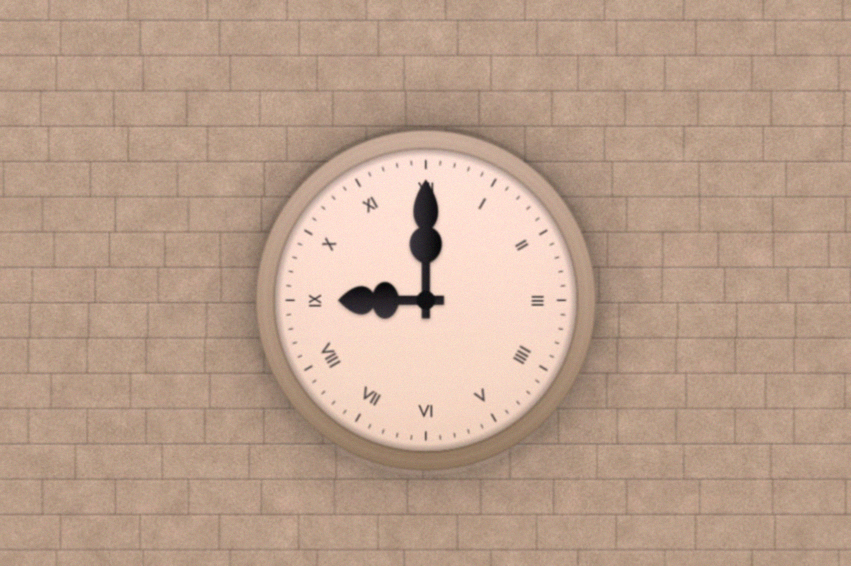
9:00
